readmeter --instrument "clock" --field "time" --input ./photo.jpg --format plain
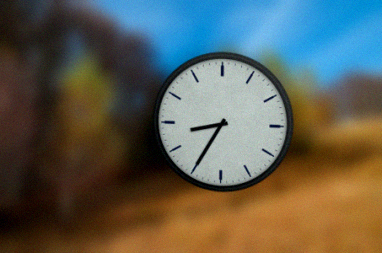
8:35
